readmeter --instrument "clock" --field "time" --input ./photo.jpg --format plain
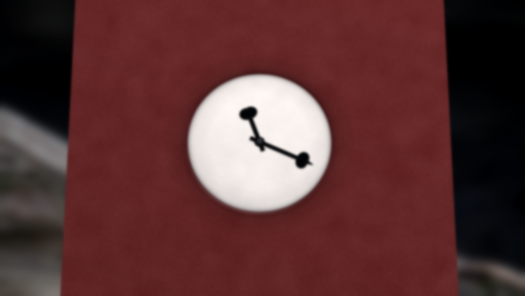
11:19
